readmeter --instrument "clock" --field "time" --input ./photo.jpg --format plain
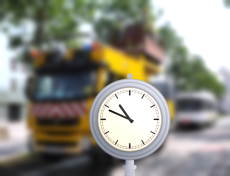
10:49
